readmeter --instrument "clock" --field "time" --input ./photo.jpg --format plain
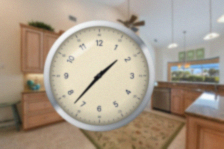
1:37
